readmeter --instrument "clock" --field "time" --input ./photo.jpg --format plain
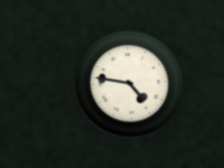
4:47
